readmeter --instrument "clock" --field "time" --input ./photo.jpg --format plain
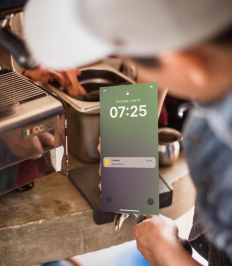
7:25
